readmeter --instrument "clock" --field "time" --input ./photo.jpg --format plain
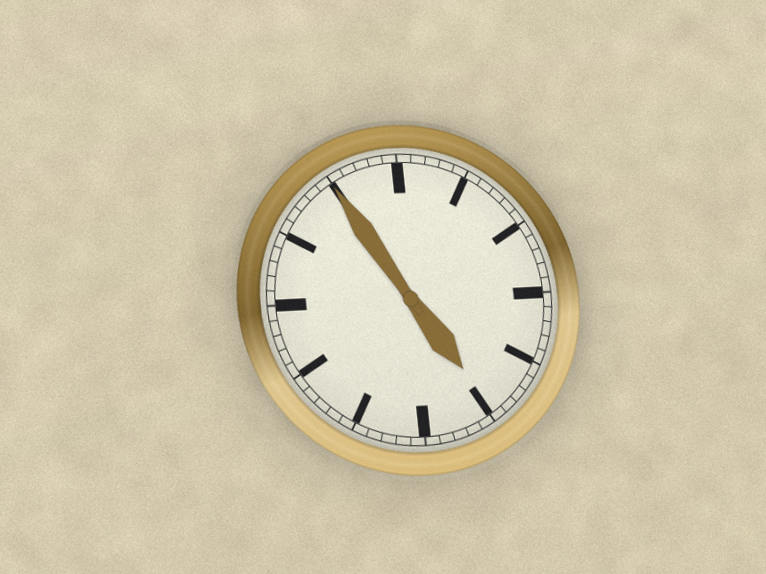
4:55
